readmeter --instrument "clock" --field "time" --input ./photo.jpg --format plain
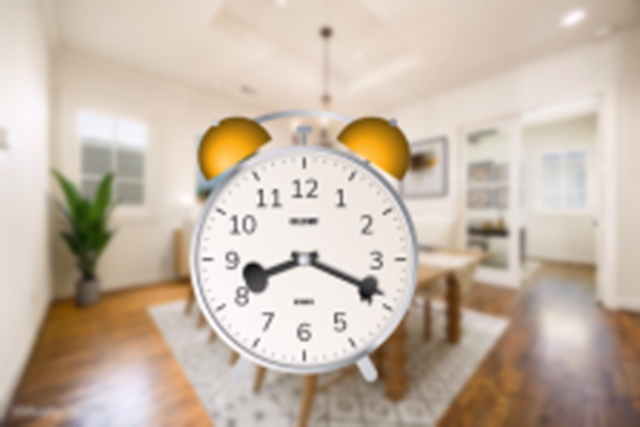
8:19
